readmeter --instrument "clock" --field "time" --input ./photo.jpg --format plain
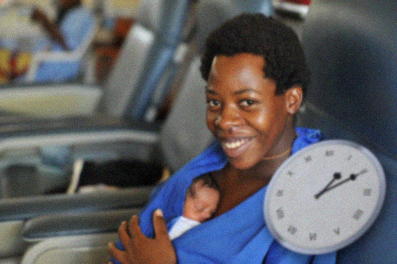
1:10
